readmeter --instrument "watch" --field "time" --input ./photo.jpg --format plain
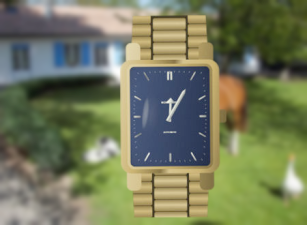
12:05
